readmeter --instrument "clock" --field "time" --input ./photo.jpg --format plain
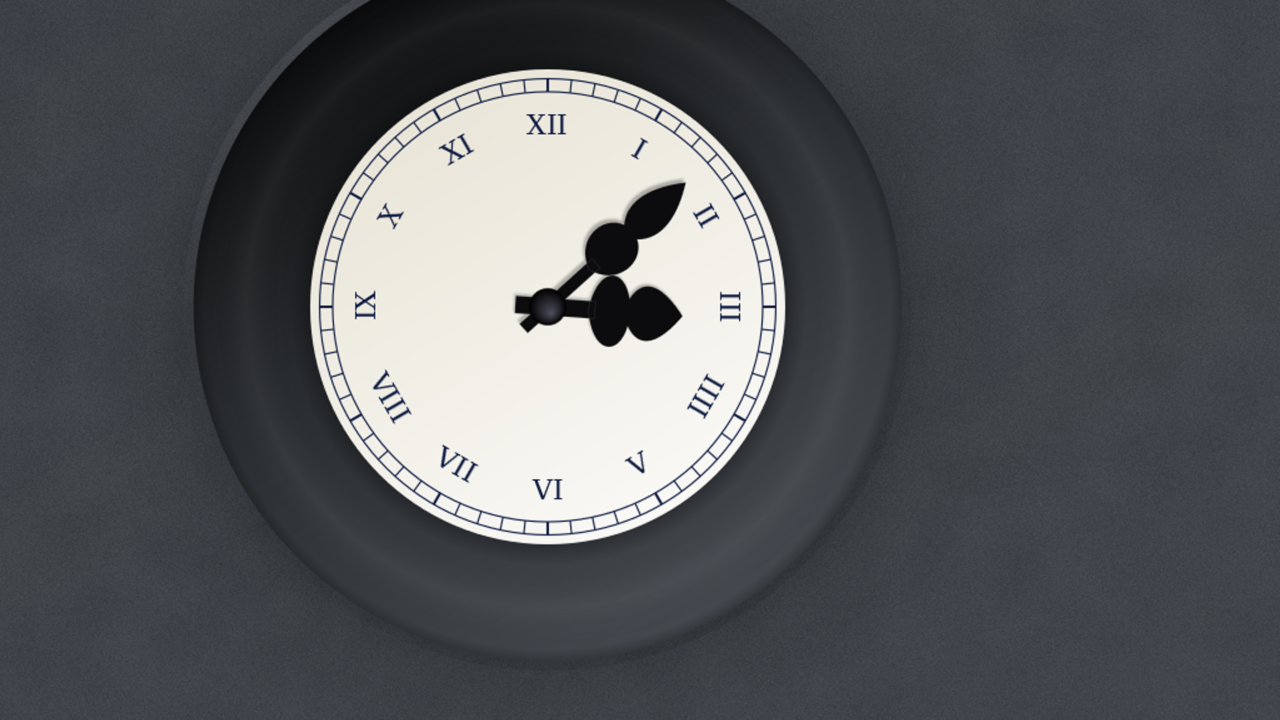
3:08
